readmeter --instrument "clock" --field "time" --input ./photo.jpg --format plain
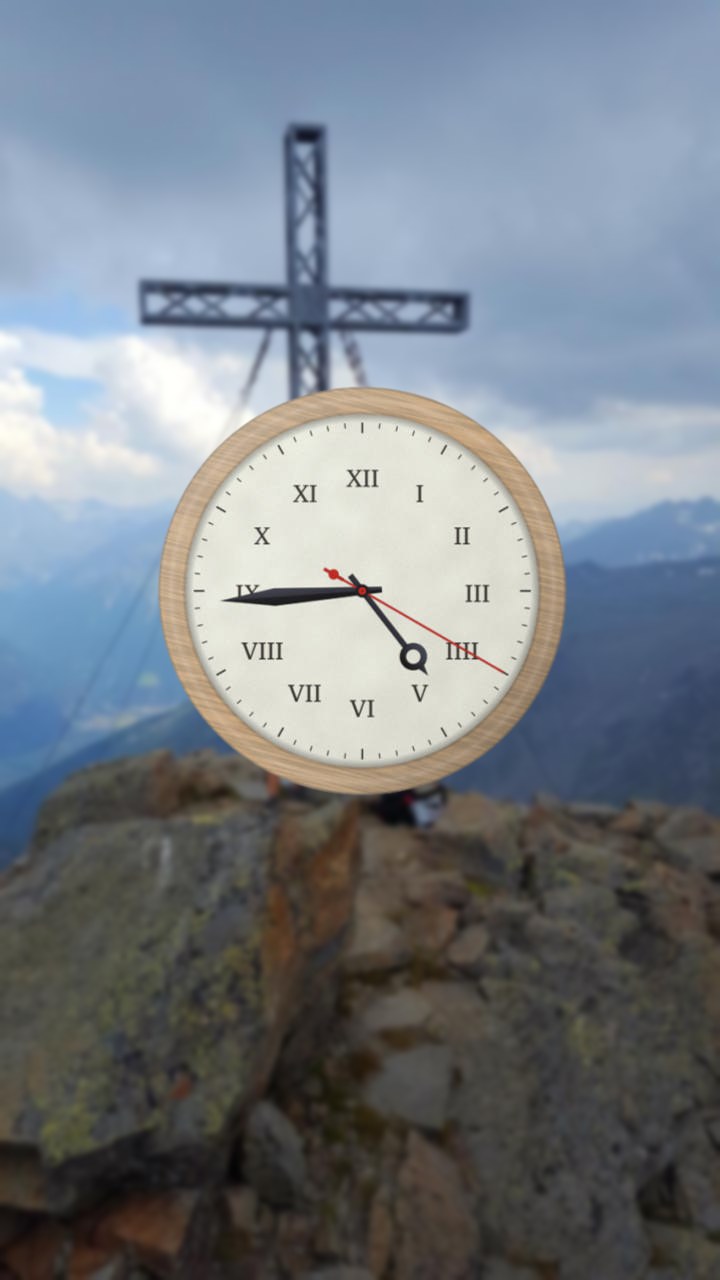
4:44:20
